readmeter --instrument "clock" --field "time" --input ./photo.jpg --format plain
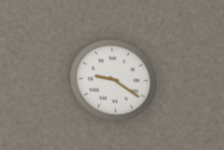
9:21
